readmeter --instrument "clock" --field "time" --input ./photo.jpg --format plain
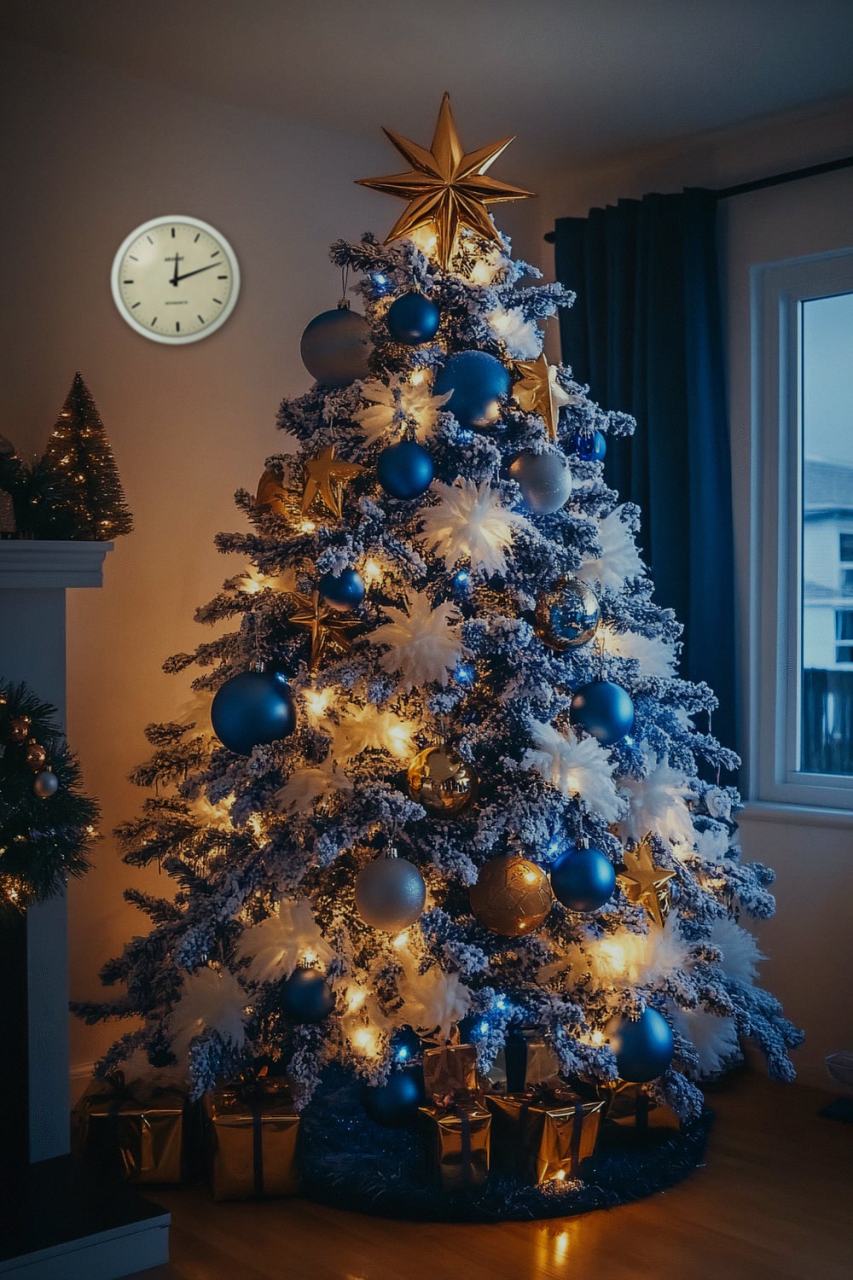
12:12
